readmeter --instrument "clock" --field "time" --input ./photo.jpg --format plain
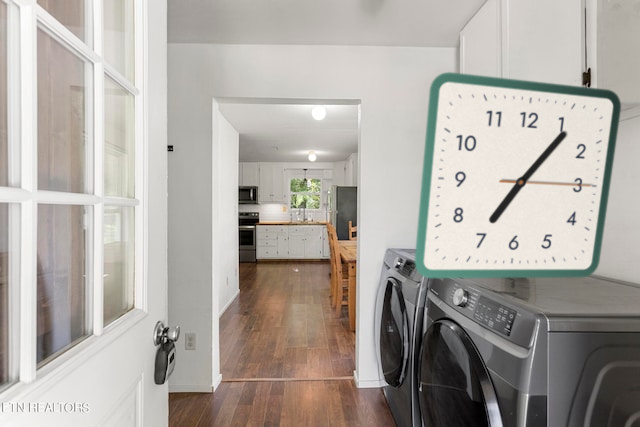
7:06:15
